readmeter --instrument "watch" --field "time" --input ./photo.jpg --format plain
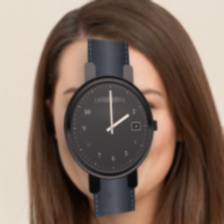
2:00
